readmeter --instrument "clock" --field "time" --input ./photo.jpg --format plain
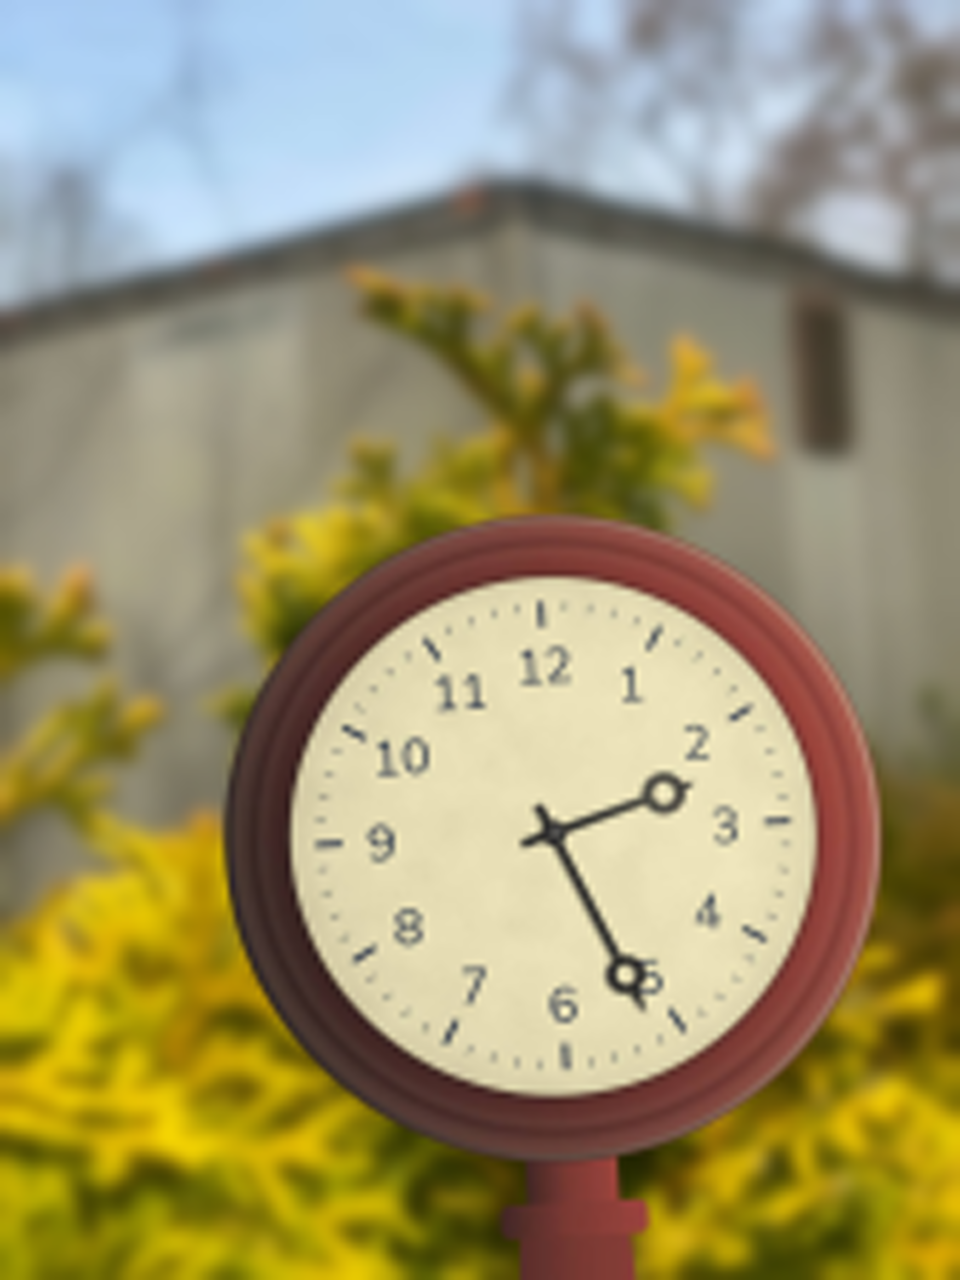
2:26
